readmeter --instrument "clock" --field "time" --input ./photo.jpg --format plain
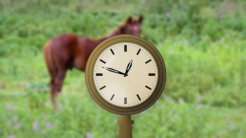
12:48
